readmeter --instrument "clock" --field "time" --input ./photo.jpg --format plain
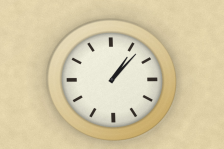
1:07
